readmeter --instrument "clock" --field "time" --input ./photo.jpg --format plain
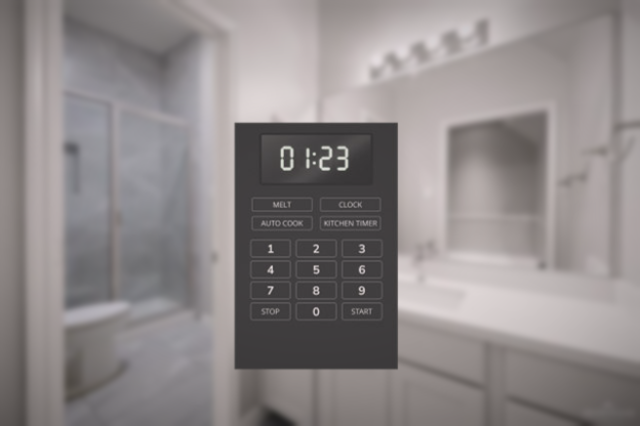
1:23
